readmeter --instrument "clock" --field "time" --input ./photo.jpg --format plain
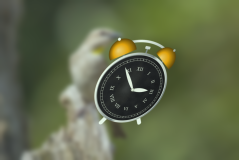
2:54
